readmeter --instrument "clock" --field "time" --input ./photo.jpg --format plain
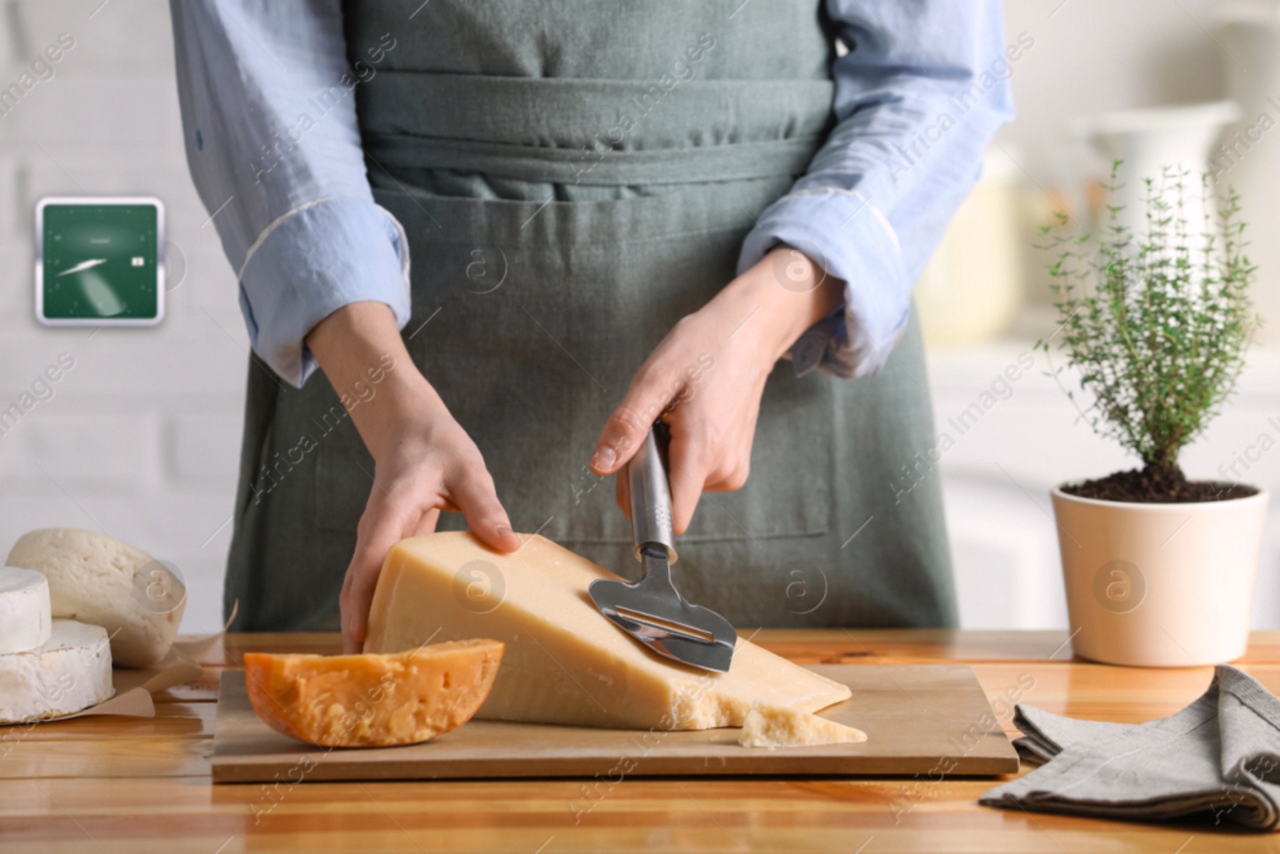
8:42
